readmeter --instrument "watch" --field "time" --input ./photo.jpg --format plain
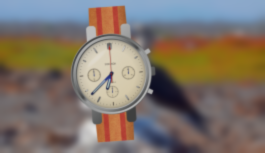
6:38
